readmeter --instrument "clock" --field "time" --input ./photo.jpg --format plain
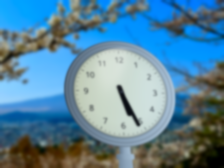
5:26
